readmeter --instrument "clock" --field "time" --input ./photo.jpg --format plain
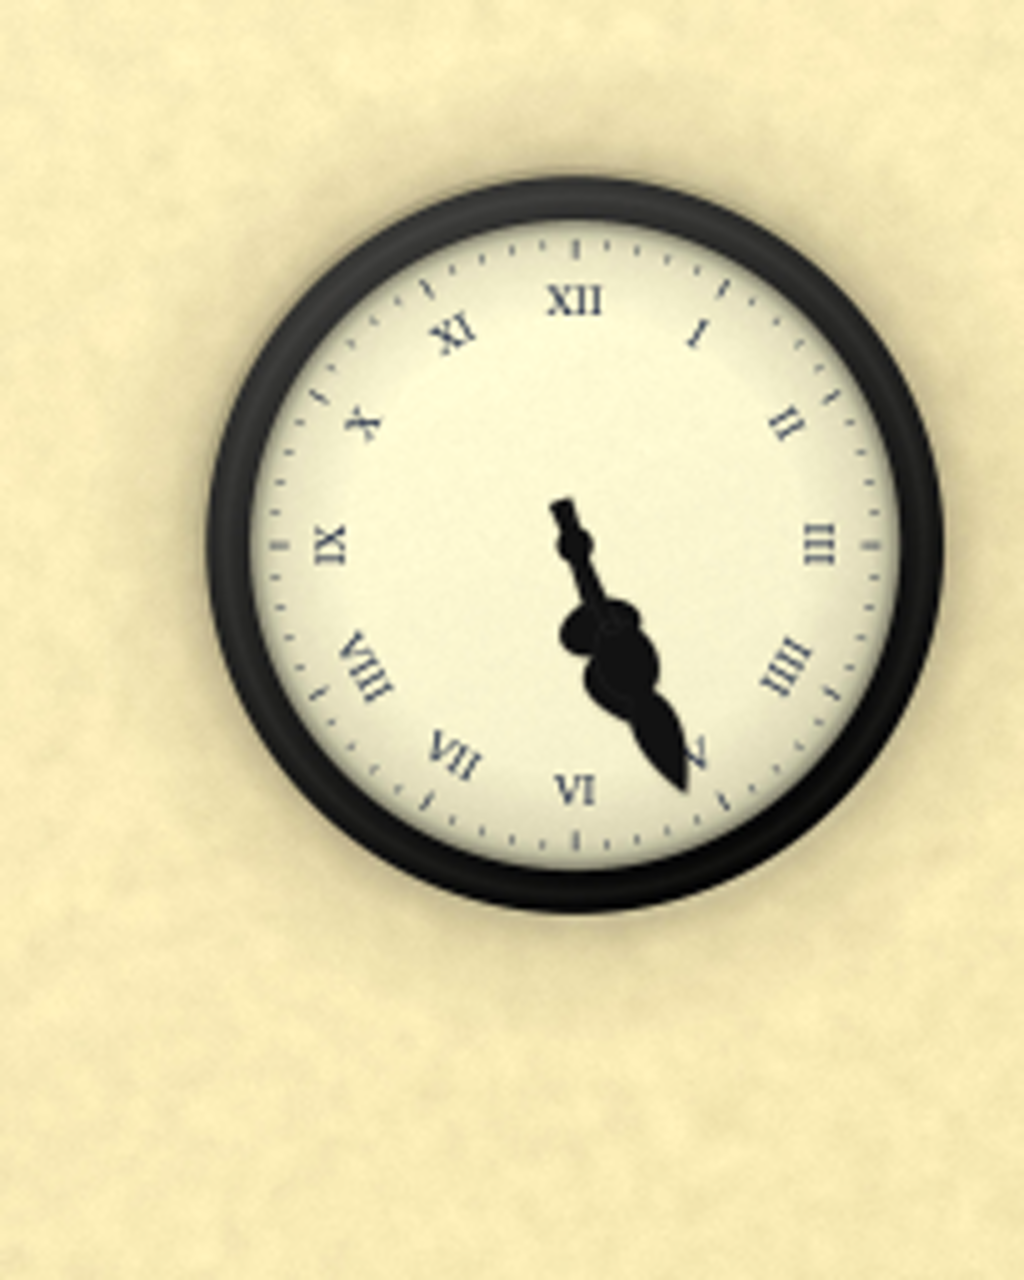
5:26
